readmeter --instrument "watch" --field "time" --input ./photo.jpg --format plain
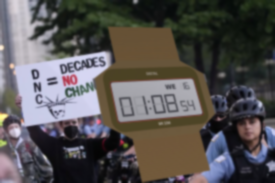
1:08
